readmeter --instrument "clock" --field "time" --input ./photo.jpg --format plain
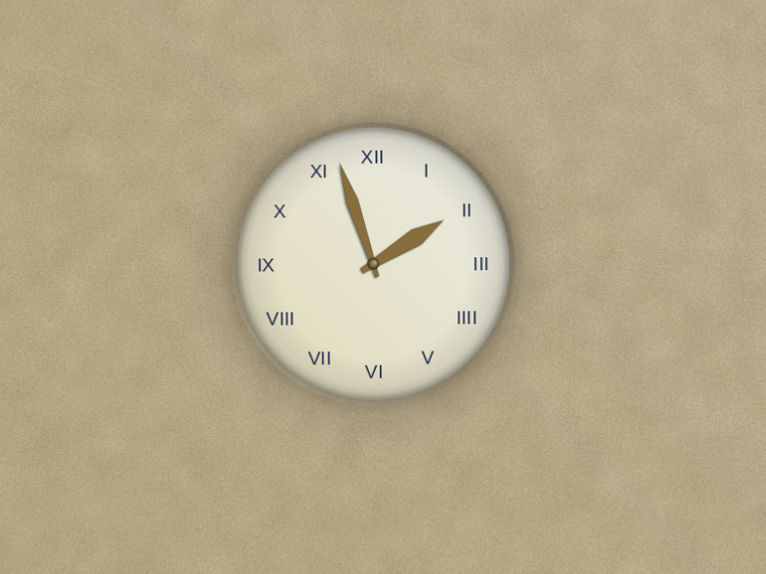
1:57
